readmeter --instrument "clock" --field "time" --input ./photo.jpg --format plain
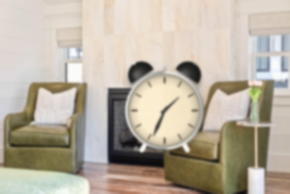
1:34
